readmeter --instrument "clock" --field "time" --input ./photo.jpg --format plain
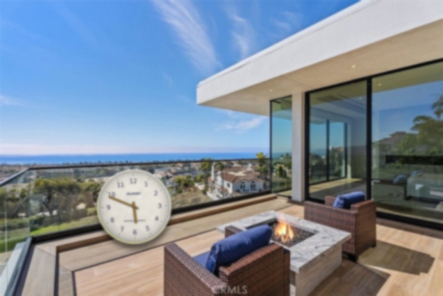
5:49
